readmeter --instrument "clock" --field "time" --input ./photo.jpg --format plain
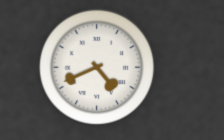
4:41
